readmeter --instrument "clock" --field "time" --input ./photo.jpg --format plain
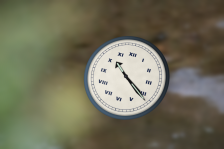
10:21
